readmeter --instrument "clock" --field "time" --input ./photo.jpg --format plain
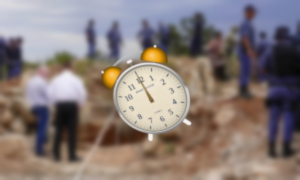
12:00
